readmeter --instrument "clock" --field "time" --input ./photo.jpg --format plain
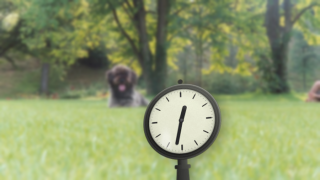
12:32
